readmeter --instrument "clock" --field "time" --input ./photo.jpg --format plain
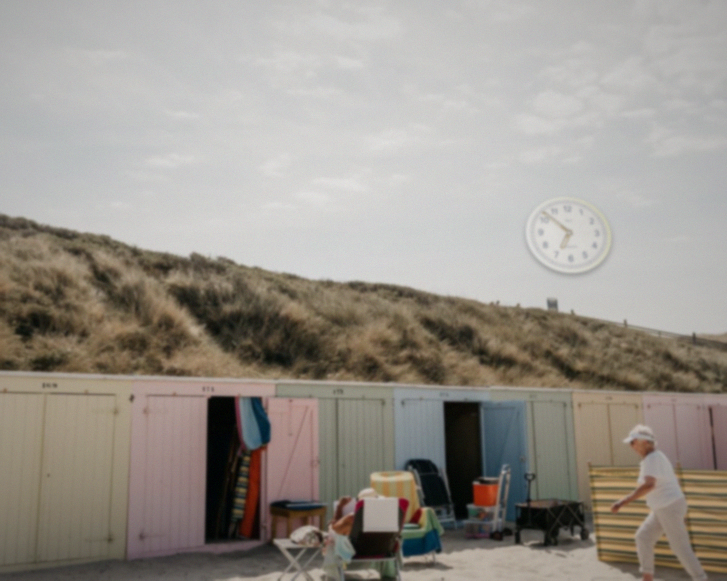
6:52
